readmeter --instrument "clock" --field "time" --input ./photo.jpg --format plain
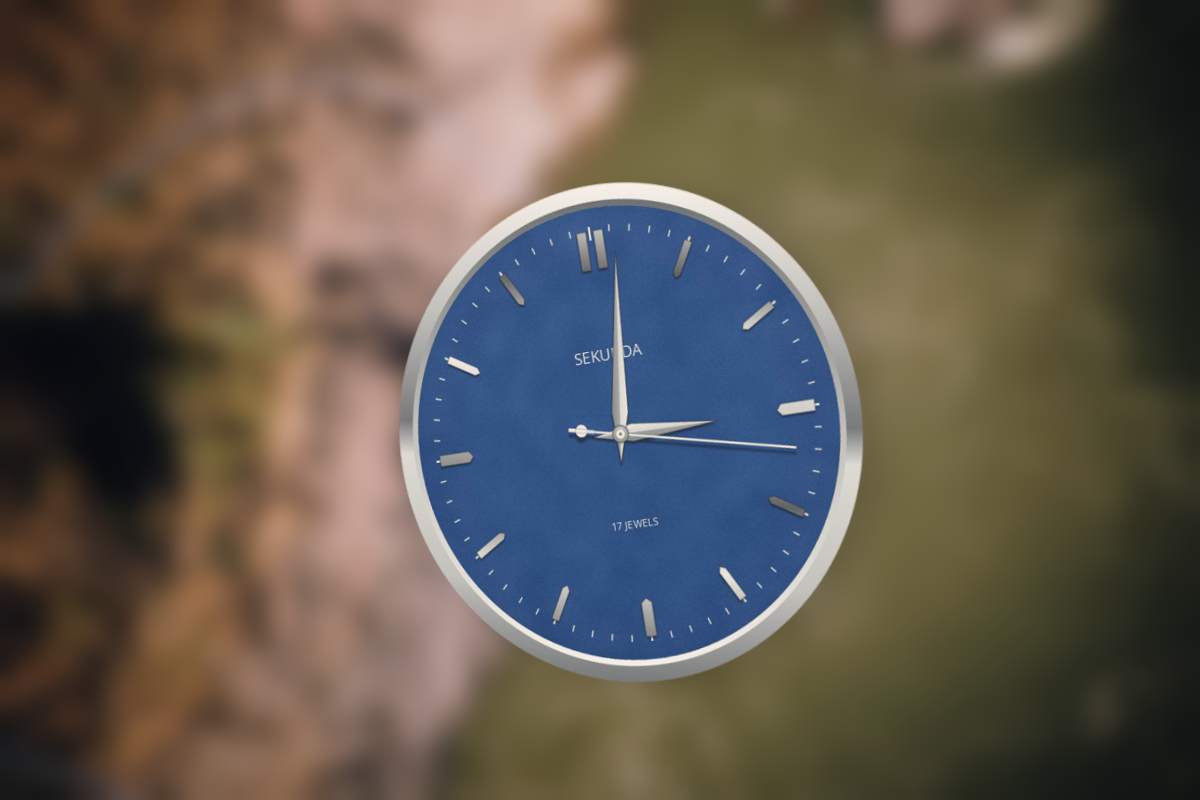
3:01:17
